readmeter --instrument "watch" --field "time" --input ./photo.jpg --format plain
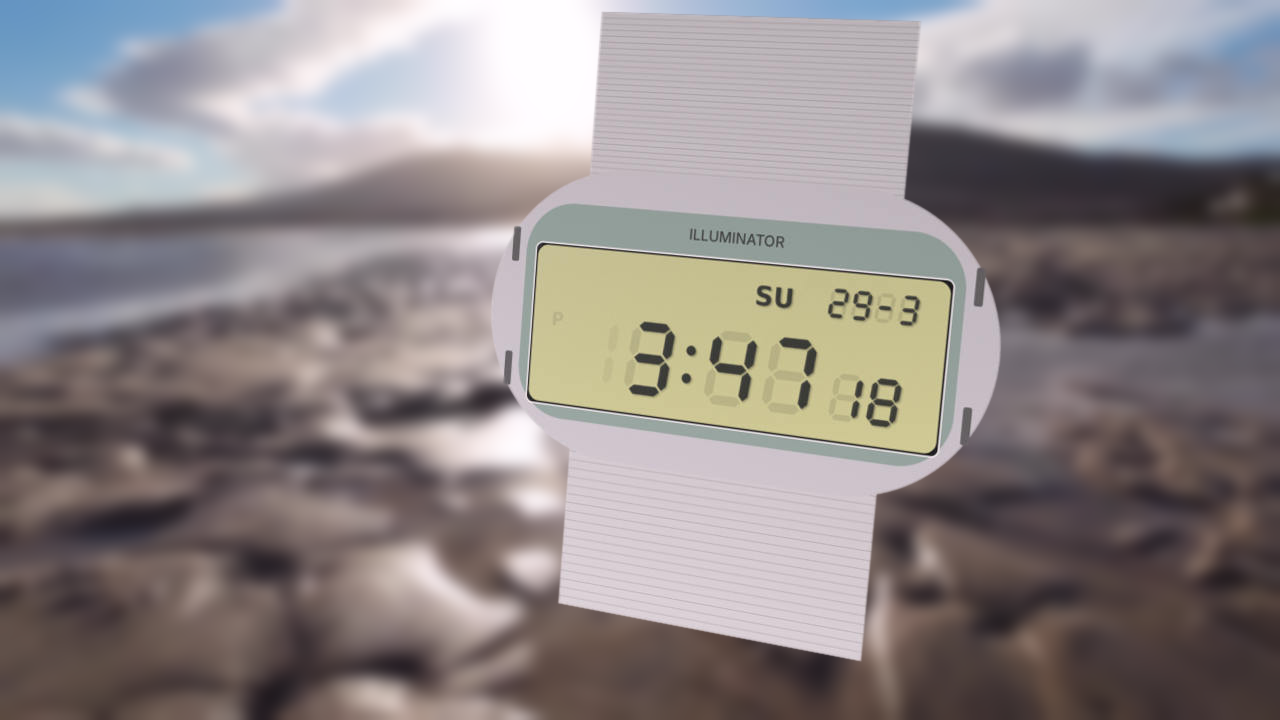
3:47:18
